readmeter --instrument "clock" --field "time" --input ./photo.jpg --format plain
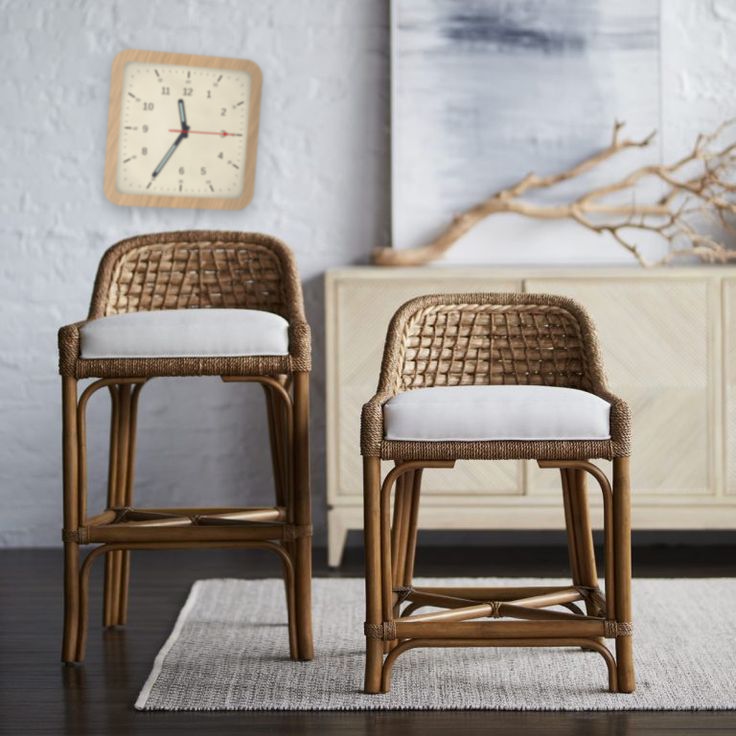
11:35:15
